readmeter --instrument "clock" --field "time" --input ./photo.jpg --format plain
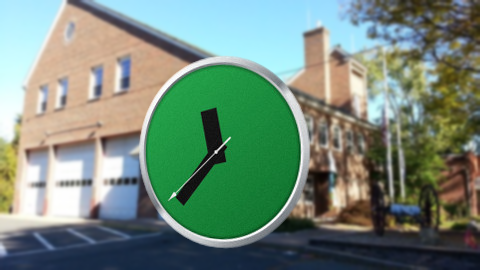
11:36:38
